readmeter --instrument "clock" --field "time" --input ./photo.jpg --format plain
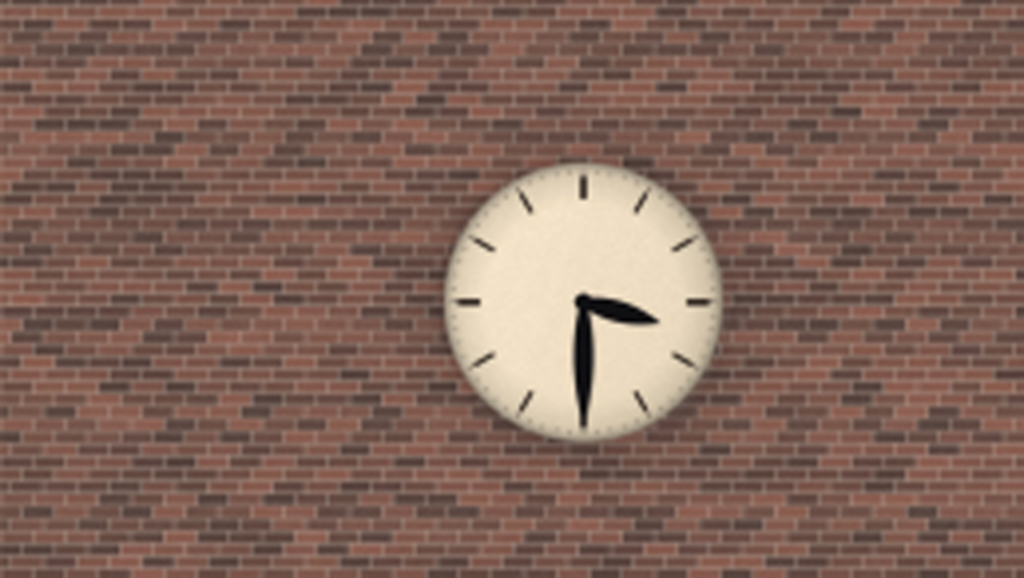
3:30
